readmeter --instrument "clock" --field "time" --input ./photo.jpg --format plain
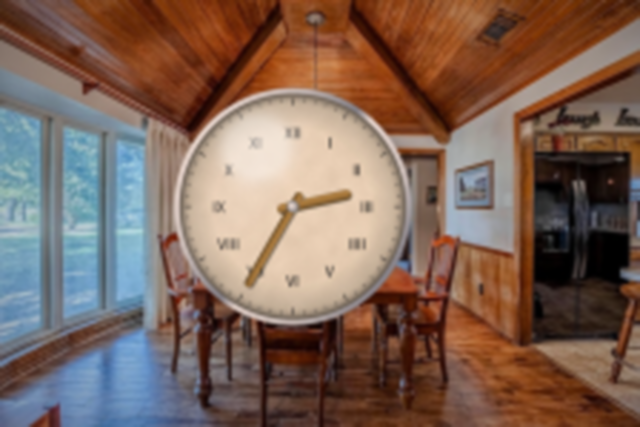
2:35
